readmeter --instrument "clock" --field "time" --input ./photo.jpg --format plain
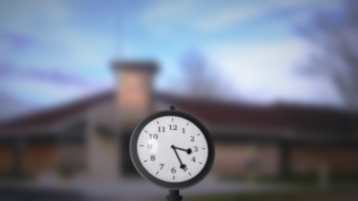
3:26
